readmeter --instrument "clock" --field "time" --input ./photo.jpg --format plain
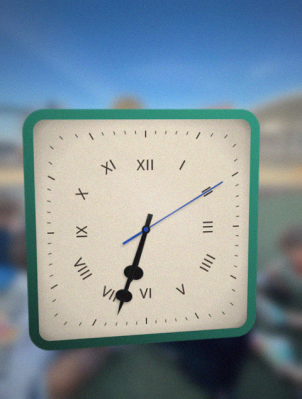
6:33:10
